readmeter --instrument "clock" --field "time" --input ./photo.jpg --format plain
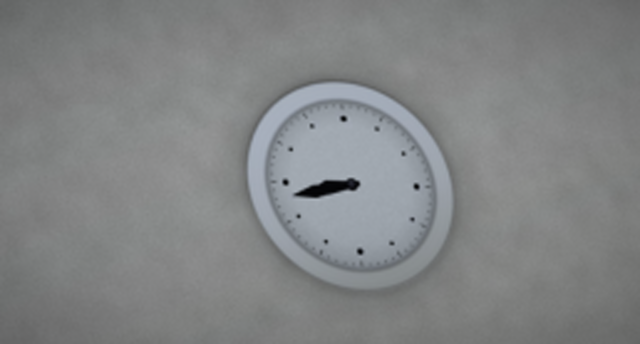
8:43
